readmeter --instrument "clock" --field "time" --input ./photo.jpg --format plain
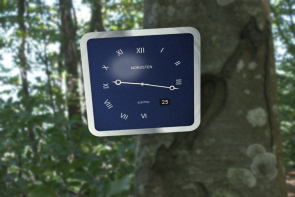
9:17
